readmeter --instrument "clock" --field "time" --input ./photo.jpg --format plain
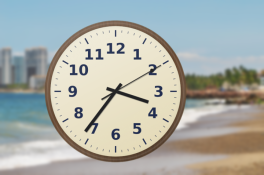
3:36:10
